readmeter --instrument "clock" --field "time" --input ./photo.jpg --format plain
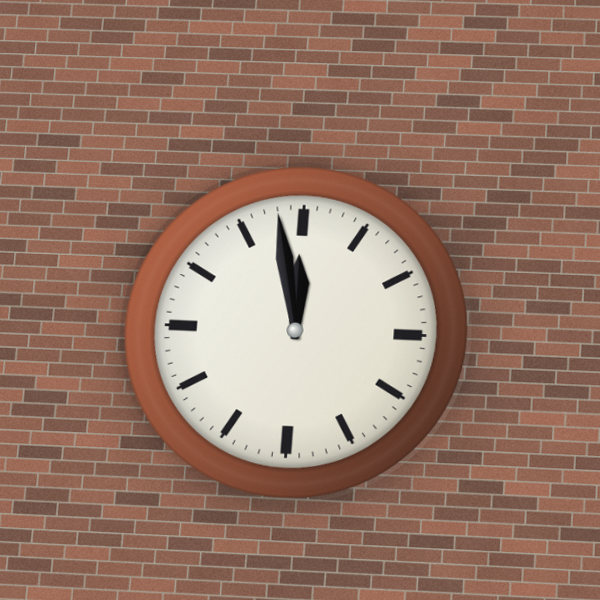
11:58
